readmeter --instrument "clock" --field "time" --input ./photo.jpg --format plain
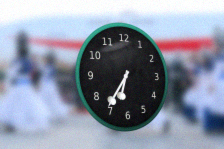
6:36
